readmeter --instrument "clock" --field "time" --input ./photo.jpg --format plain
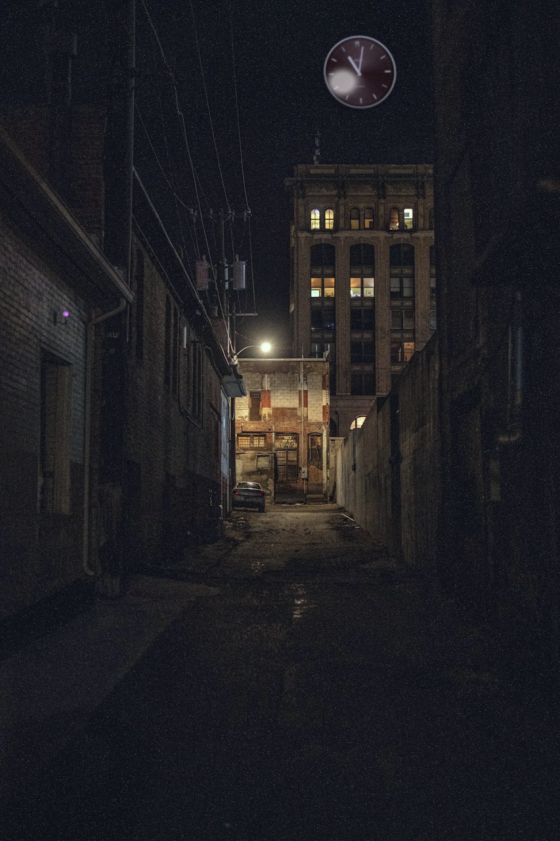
11:02
